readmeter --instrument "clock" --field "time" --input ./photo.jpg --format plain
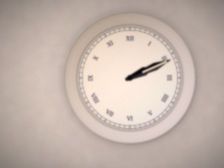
2:11
